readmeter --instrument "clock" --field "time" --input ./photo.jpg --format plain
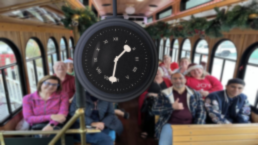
1:32
